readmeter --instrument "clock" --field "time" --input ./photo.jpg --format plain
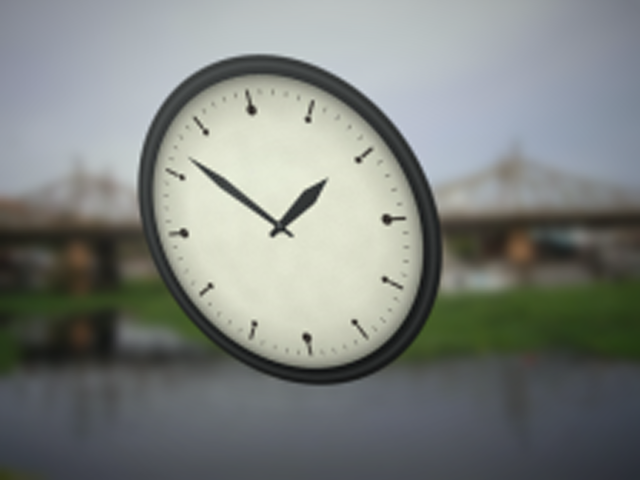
1:52
